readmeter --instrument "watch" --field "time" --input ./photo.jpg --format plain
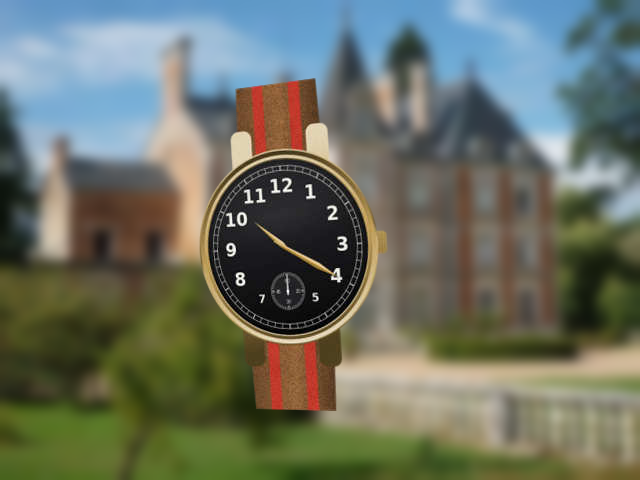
10:20
